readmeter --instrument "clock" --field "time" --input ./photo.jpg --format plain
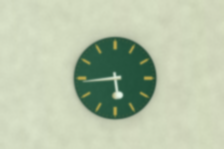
5:44
